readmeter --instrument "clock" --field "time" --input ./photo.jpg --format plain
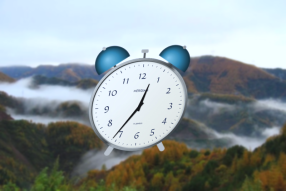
12:36
